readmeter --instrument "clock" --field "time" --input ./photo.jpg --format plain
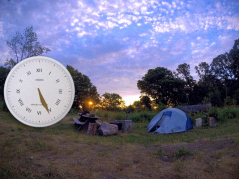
5:26
